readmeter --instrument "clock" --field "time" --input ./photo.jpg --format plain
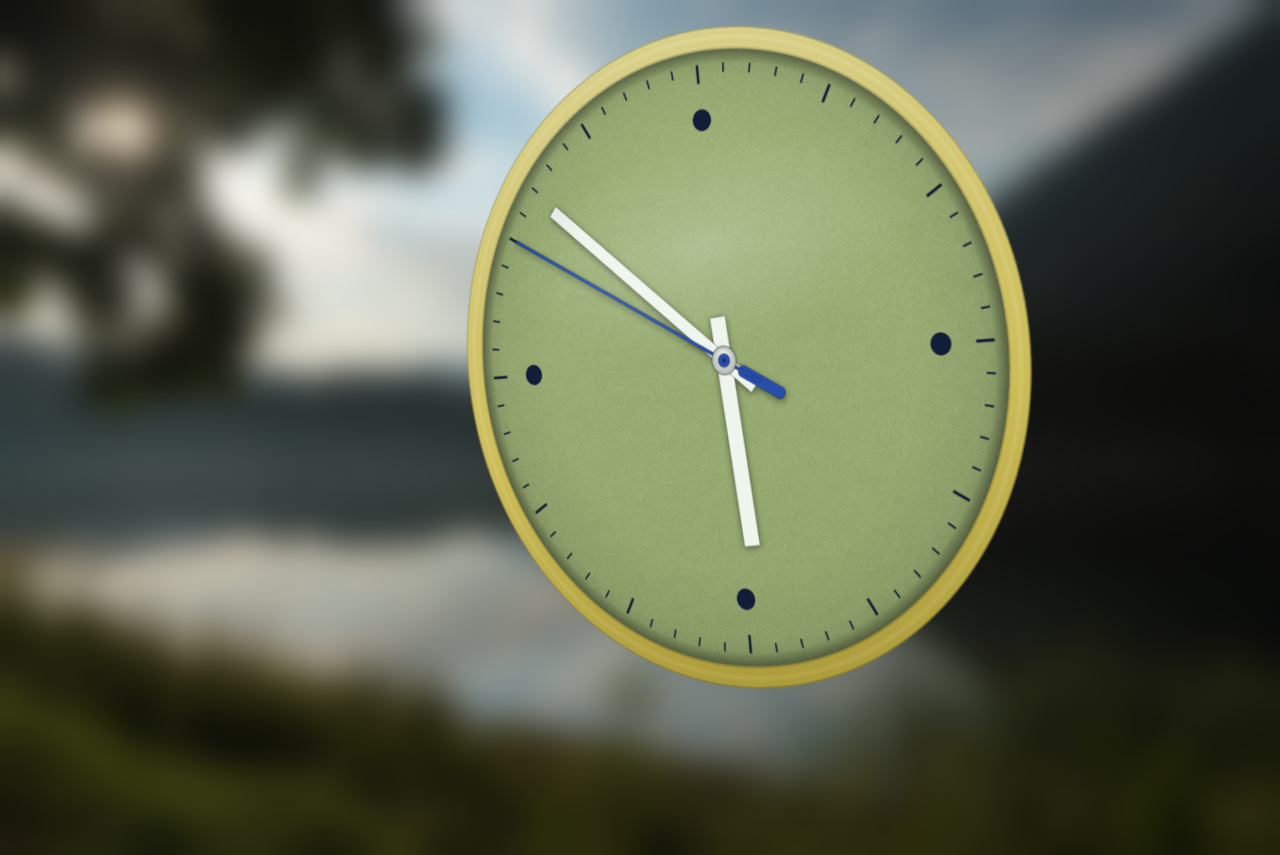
5:51:50
